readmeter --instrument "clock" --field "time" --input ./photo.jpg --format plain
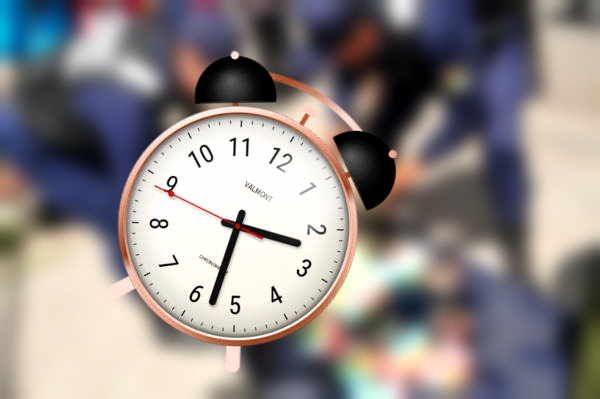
2:27:44
